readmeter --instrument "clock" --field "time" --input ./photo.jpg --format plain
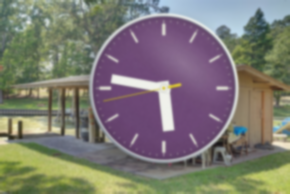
5:46:43
